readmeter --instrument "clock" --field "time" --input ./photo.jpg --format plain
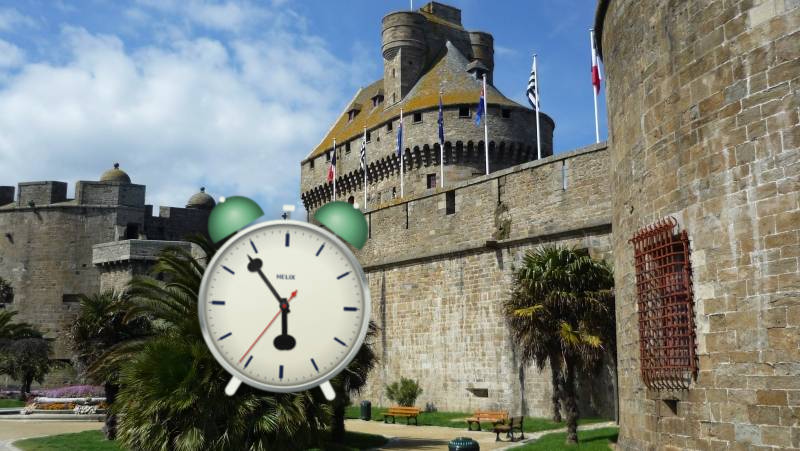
5:53:36
